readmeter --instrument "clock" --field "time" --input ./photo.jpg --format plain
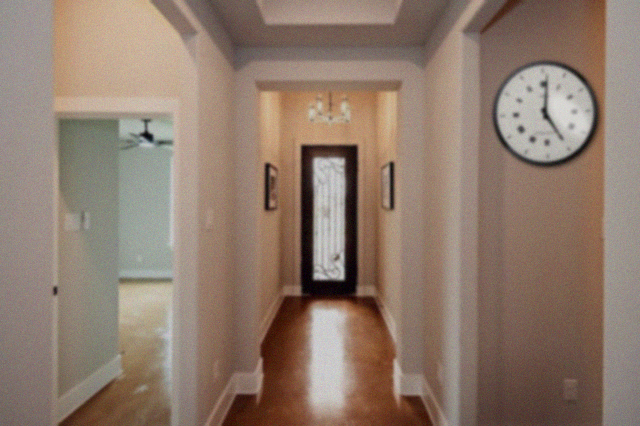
5:01
